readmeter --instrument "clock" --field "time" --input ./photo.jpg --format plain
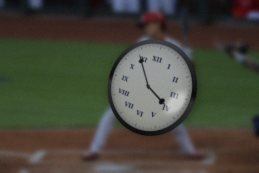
3:54
